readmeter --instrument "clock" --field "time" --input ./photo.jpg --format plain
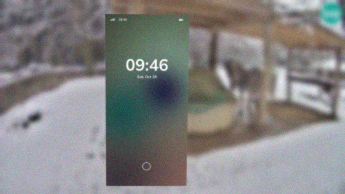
9:46
